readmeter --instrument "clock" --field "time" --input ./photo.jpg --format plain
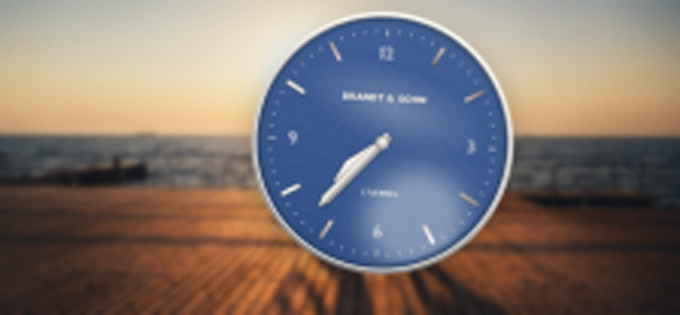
7:37
